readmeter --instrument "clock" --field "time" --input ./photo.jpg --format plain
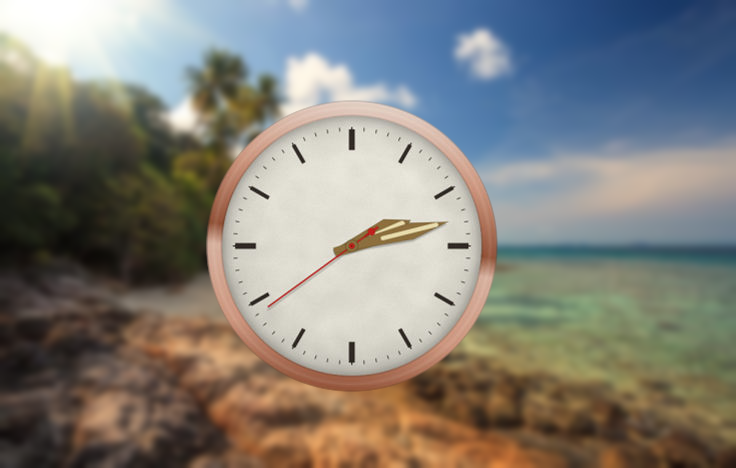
2:12:39
